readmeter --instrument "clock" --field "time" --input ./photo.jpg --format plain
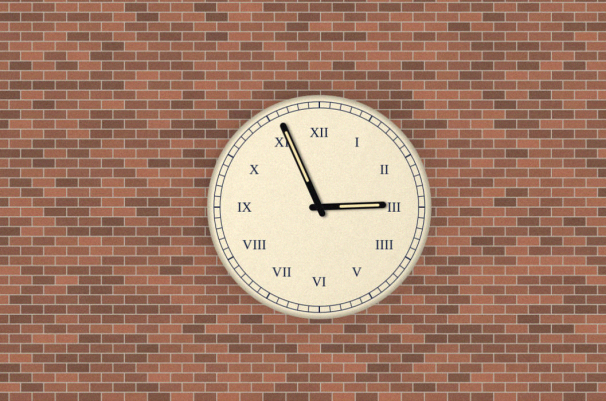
2:56
